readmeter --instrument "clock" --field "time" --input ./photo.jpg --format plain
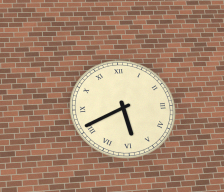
5:41
